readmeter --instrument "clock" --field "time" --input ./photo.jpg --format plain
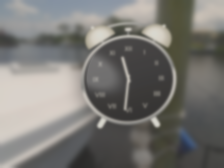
11:31
